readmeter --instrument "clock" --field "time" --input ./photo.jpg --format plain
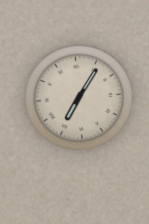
7:06
